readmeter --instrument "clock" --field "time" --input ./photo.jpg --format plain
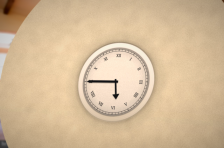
5:45
